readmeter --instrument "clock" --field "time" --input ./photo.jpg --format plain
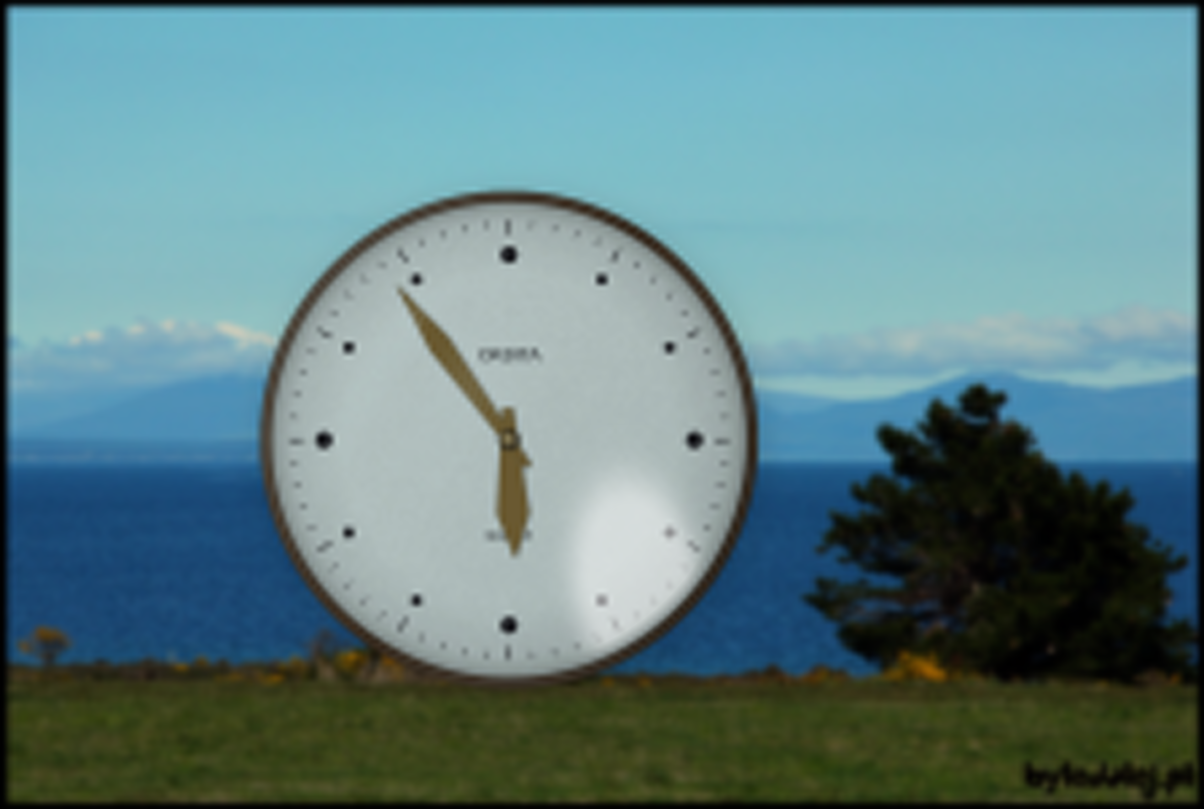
5:54
